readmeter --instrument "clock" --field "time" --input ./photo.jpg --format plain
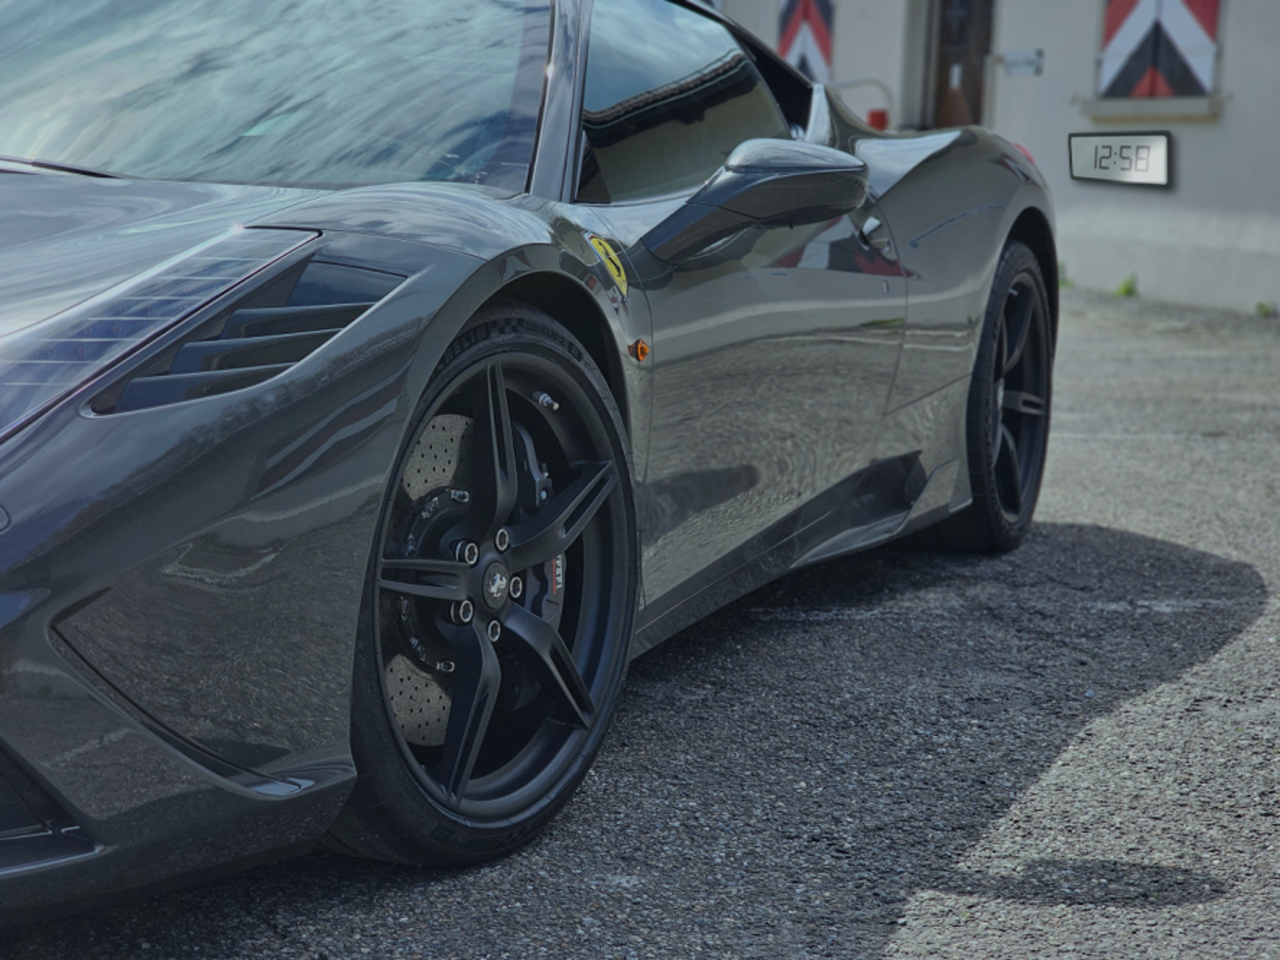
12:58
